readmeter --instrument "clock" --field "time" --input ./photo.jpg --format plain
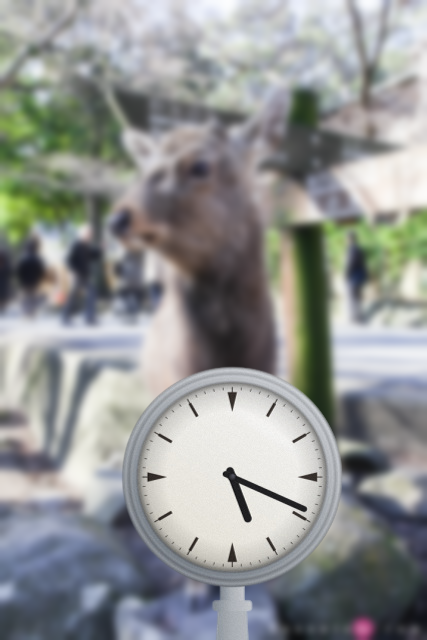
5:19
